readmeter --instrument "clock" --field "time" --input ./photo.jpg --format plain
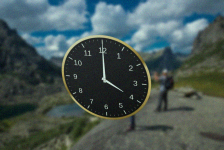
4:00
